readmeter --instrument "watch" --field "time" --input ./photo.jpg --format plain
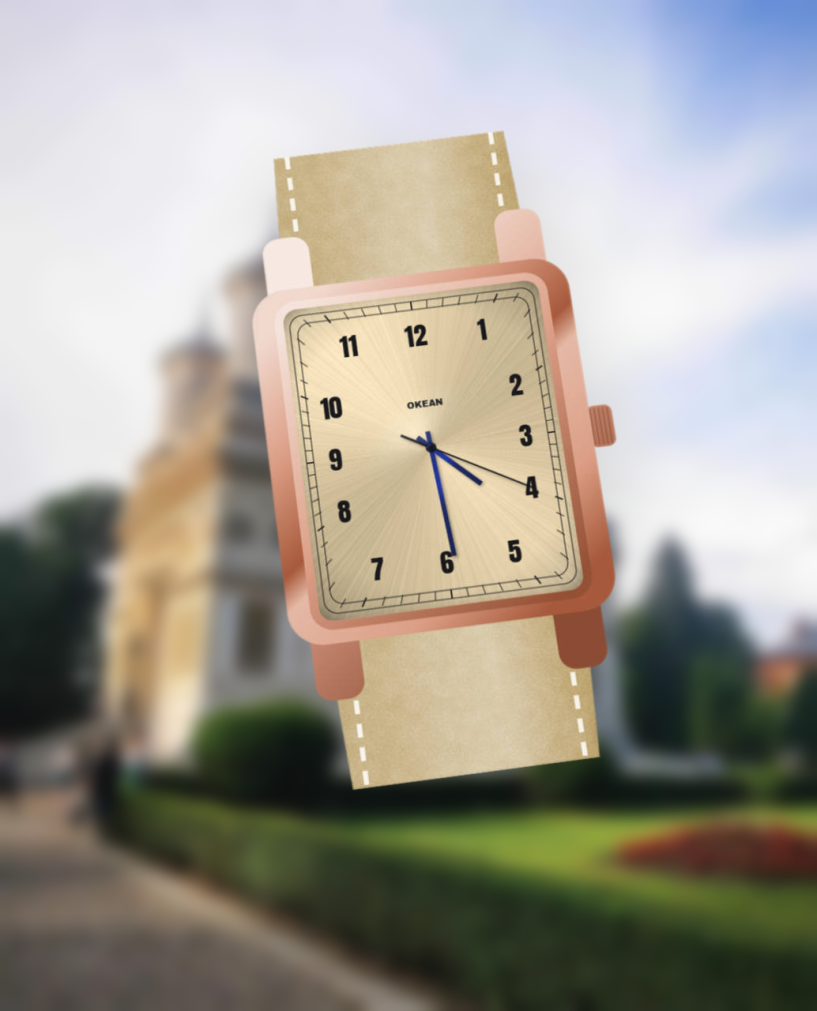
4:29:20
